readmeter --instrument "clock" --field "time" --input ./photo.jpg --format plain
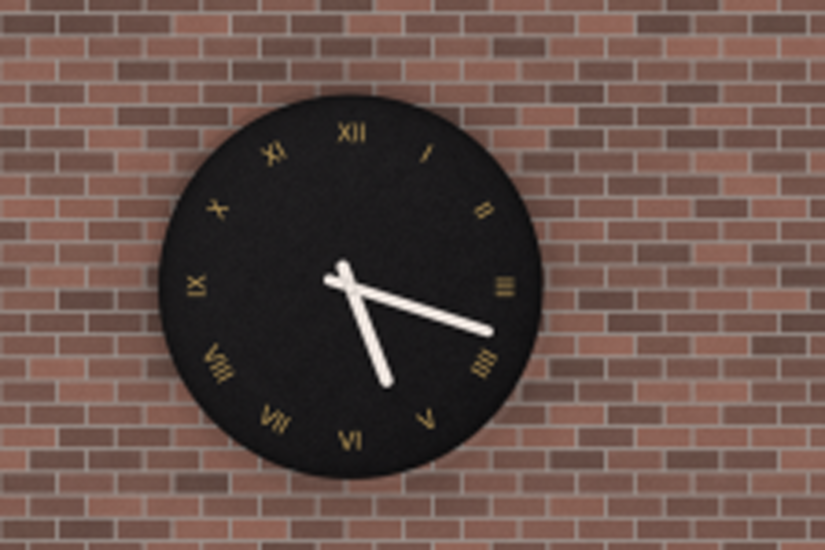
5:18
